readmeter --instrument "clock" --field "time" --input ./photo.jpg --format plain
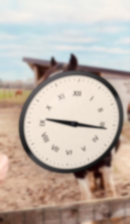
9:16
